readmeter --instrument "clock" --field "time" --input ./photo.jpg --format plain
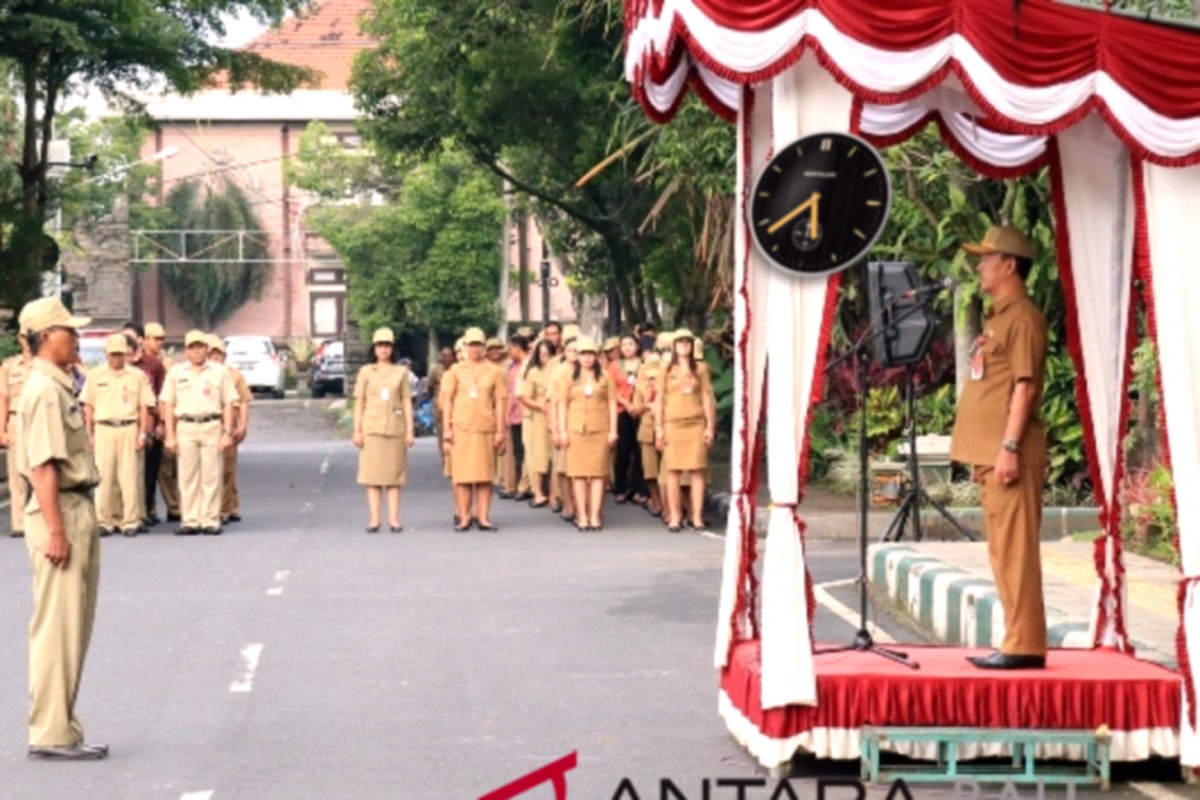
5:38
